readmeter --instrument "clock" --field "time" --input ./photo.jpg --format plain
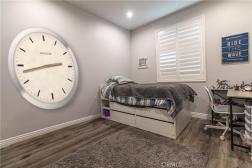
2:43
